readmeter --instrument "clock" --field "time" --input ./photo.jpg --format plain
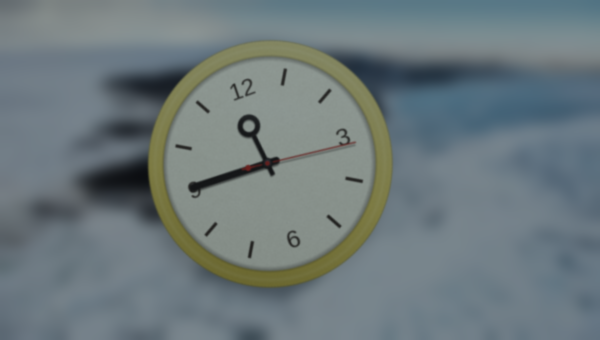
11:45:16
